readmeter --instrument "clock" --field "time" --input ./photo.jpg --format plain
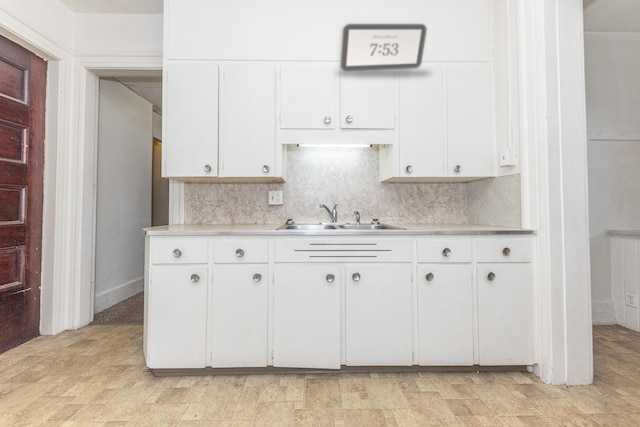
7:53
